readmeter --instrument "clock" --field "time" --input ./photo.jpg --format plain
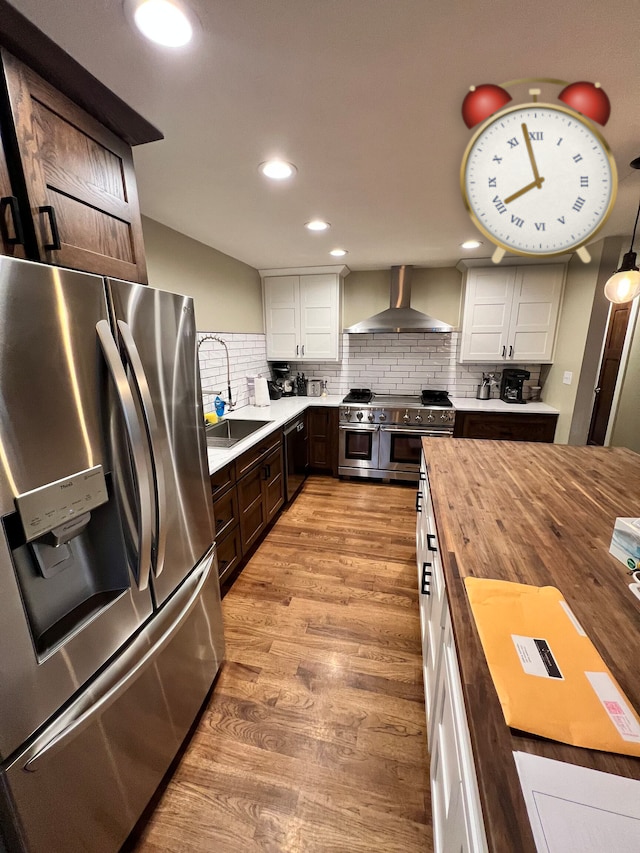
7:58
